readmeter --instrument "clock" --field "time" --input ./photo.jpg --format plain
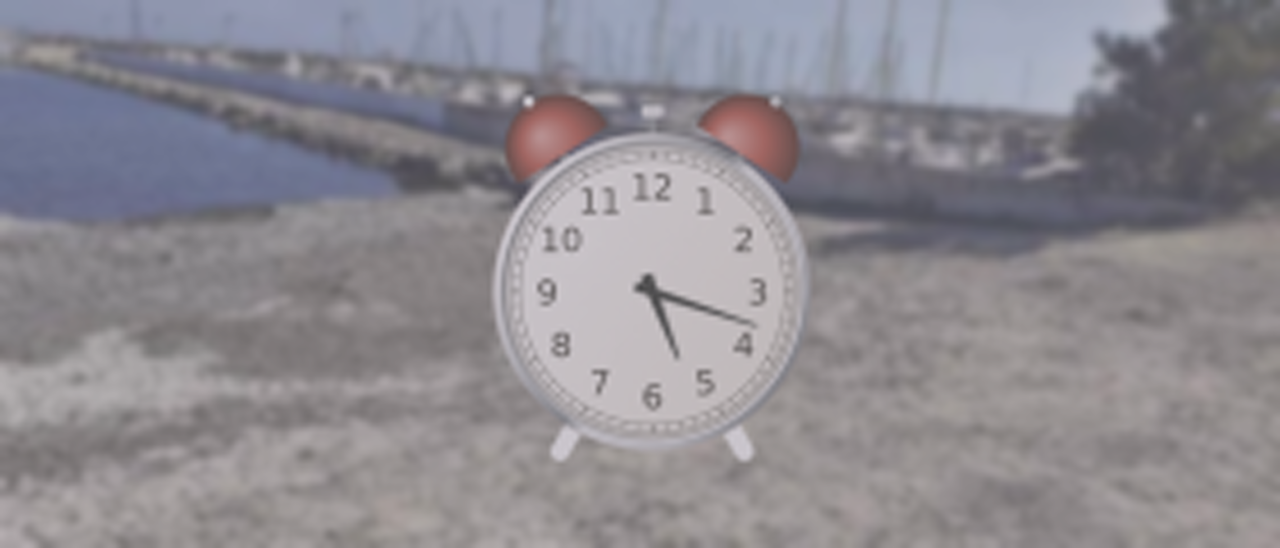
5:18
